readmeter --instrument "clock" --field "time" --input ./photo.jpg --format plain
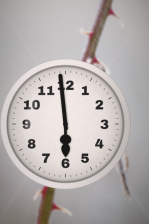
5:59
